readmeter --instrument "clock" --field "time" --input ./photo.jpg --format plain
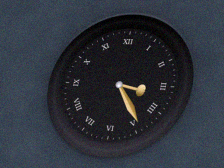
3:24
